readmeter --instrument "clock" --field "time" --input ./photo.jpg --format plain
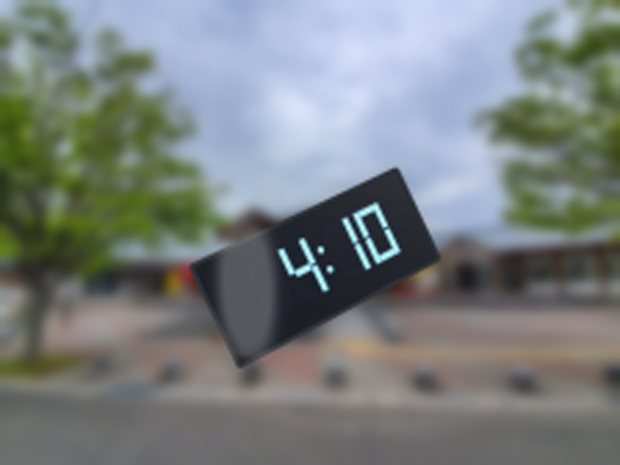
4:10
